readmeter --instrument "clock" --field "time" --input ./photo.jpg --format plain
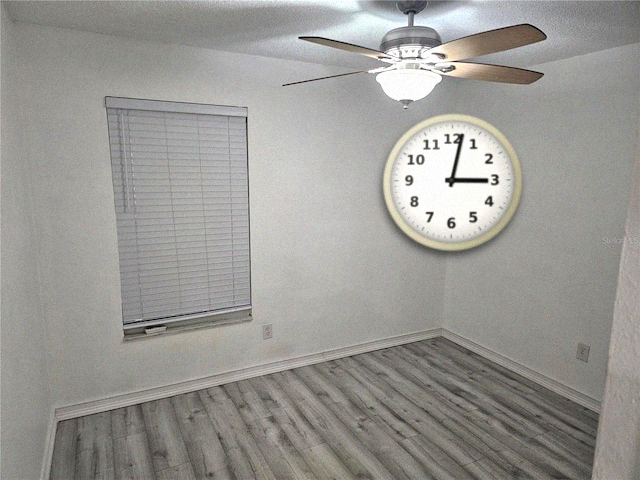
3:02
